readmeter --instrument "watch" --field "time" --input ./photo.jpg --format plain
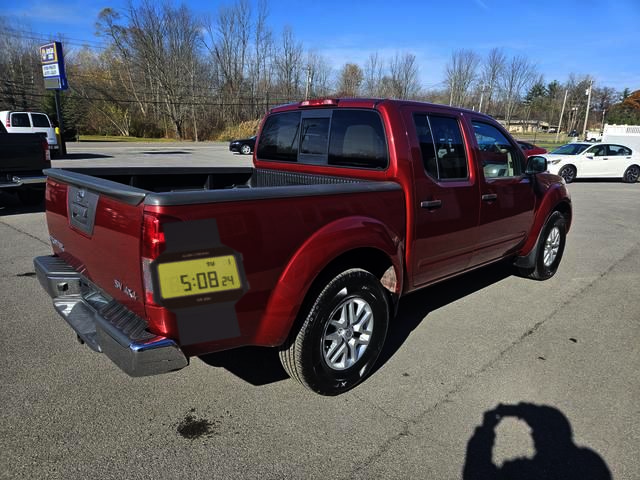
5:08:24
